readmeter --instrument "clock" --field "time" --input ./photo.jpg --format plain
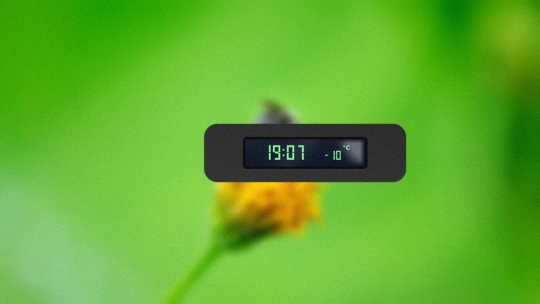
19:07
